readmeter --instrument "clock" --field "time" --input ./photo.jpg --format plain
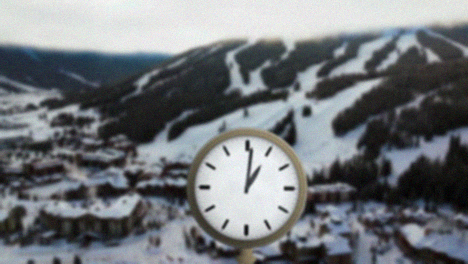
1:01
